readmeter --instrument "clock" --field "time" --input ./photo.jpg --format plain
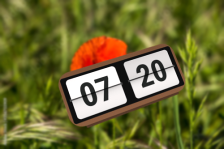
7:20
